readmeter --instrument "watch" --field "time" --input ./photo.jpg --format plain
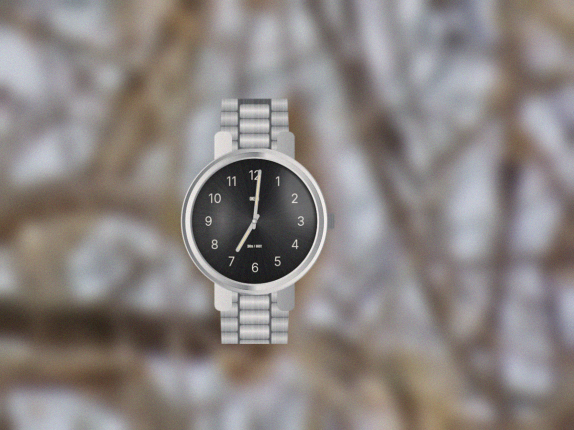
7:01
